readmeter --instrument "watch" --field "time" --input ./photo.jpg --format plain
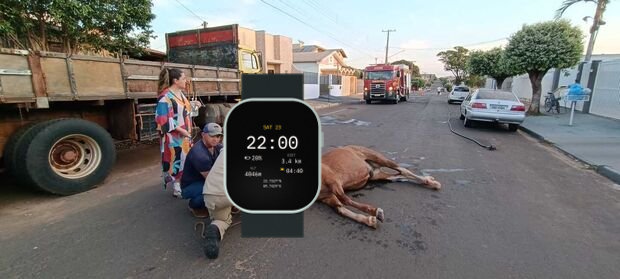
22:00
